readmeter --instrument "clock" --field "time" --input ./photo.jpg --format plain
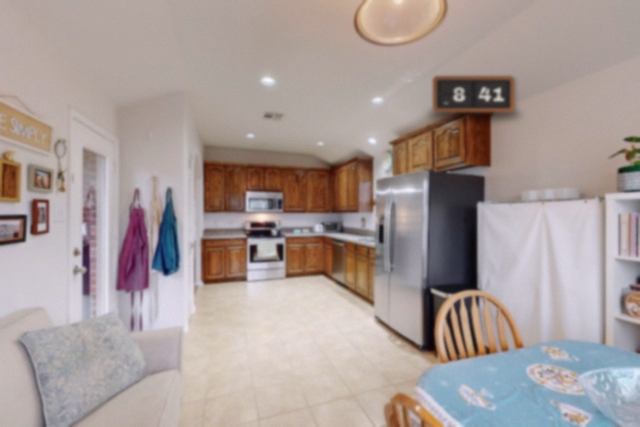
8:41
